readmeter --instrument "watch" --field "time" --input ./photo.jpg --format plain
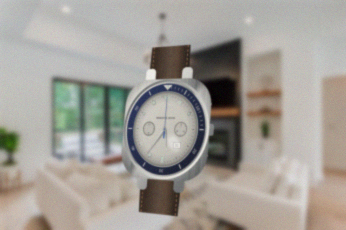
5:36
